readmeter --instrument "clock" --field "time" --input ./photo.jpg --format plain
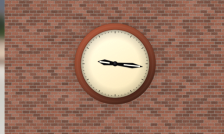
9:16
